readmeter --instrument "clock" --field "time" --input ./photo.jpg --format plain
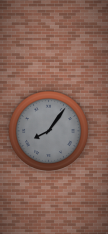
8:06
